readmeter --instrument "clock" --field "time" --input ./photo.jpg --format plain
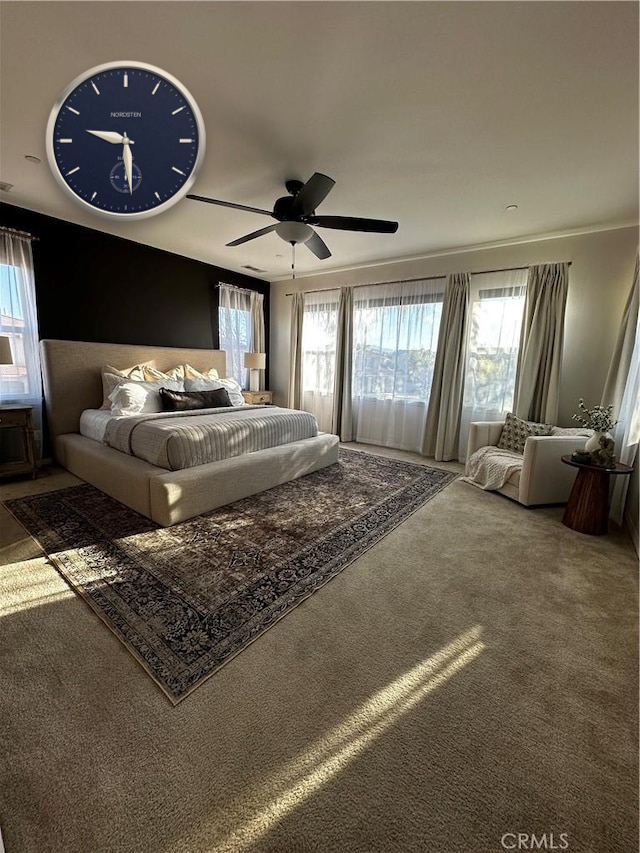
9:29
